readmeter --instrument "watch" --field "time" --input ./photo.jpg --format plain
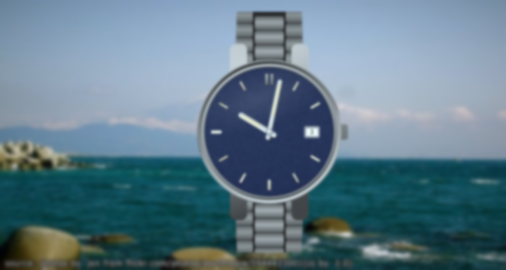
10:02
